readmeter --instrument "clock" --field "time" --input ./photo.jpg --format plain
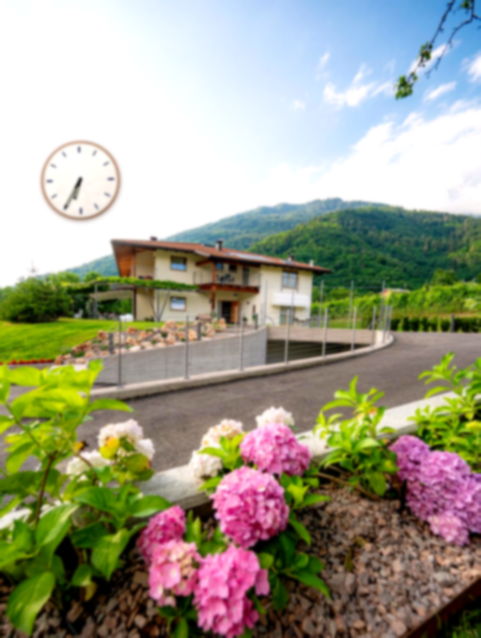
6:35
